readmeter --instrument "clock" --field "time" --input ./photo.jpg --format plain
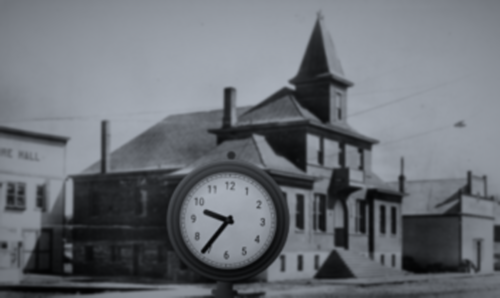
9:36
